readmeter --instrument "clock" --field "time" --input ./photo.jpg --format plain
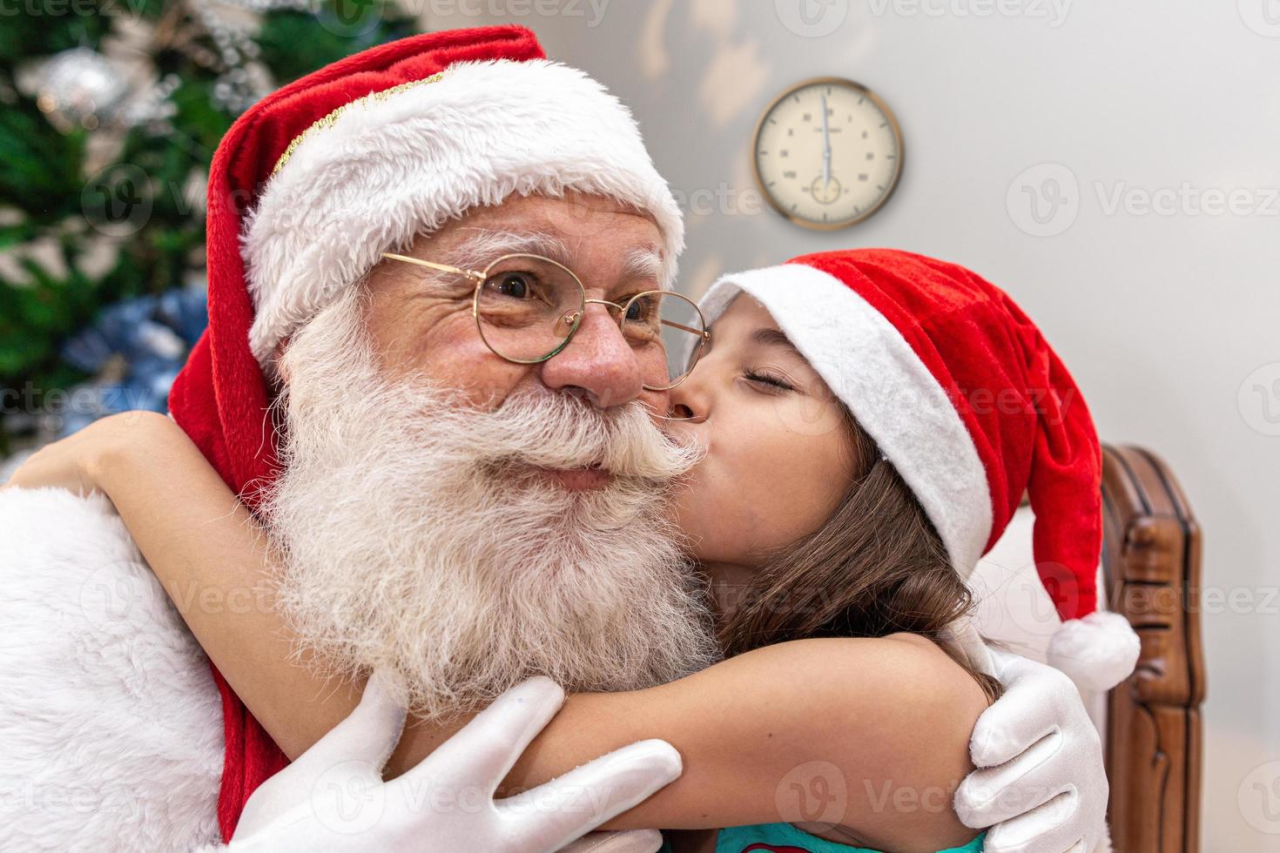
5:59
